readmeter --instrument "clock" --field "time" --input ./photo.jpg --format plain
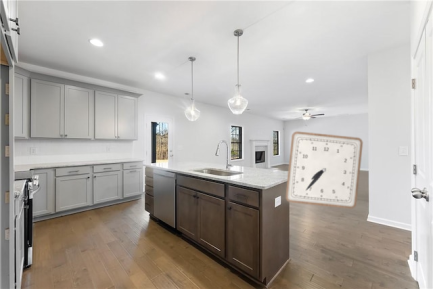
7:36
